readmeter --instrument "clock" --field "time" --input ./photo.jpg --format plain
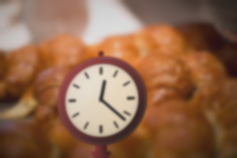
12:22
